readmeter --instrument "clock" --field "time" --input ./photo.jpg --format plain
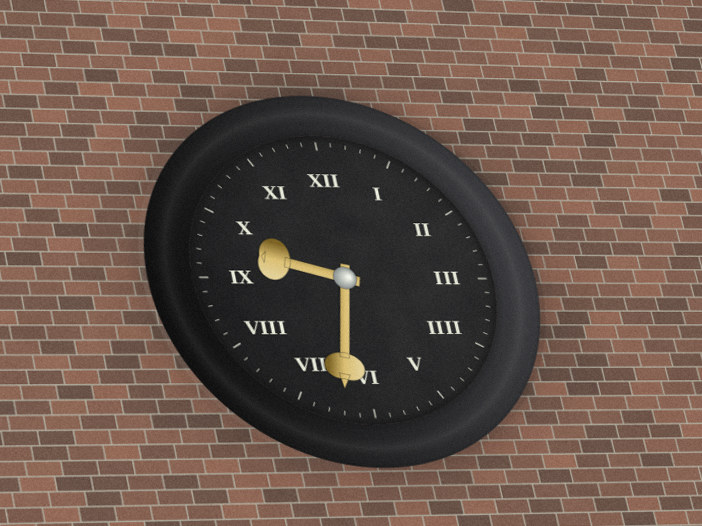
9:32
